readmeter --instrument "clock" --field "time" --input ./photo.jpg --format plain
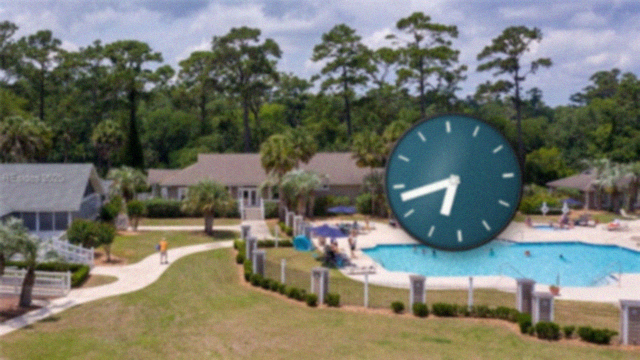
6:43
